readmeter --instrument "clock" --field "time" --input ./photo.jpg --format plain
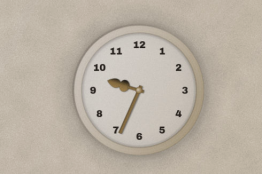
9:34
